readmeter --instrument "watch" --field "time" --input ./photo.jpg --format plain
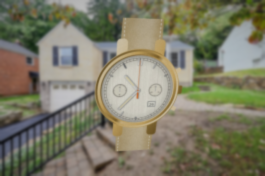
10:37
